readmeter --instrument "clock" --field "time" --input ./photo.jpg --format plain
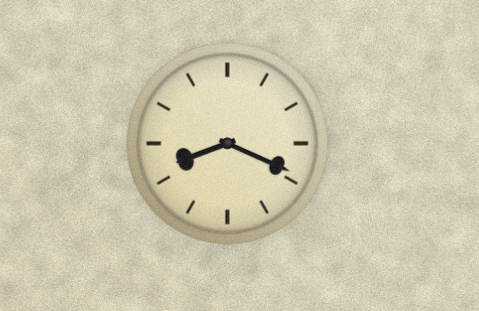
8:19
